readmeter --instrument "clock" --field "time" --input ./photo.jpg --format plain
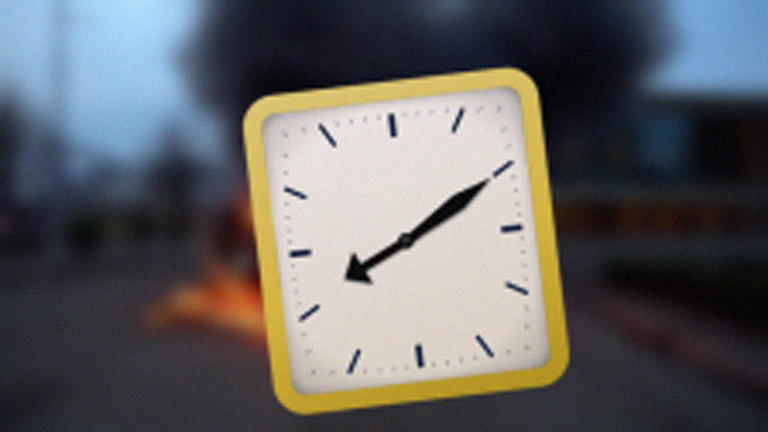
8:10
